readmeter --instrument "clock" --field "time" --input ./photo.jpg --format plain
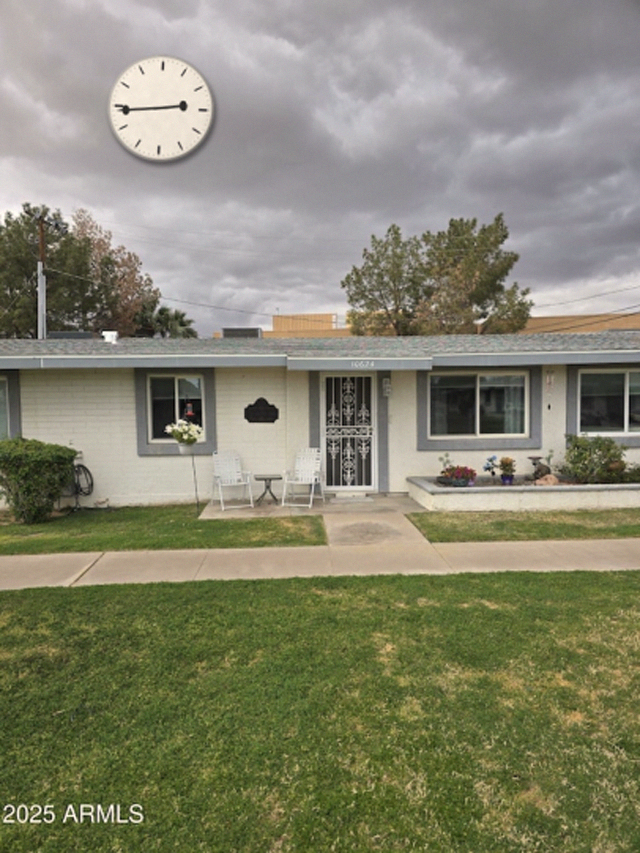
2:44
